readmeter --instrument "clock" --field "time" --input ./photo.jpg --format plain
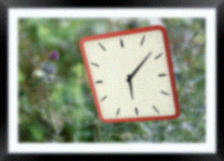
6:08
